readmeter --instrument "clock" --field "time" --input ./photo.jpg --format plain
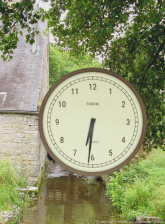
6:31
